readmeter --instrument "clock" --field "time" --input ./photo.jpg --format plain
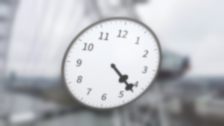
4:22
